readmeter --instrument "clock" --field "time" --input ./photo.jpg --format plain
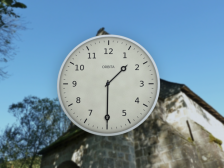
1:30
